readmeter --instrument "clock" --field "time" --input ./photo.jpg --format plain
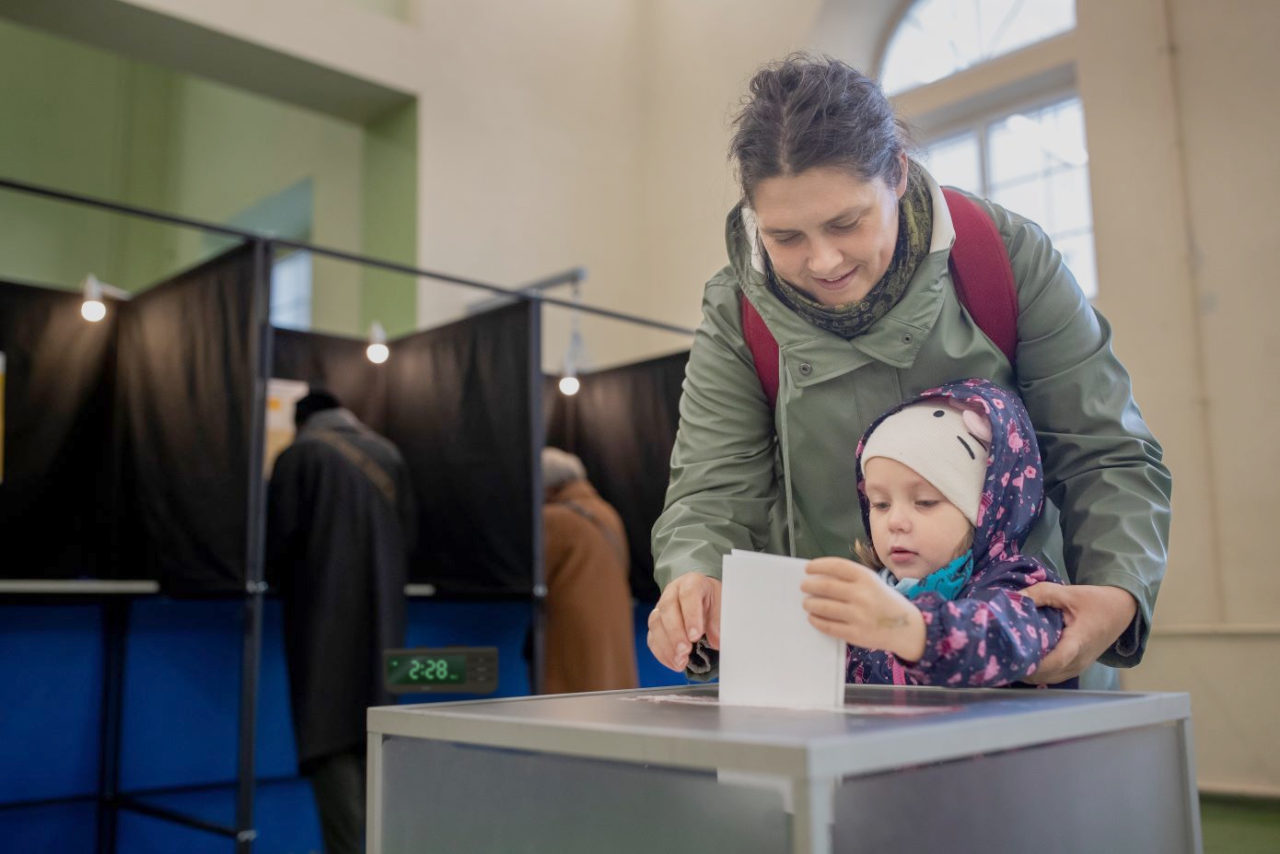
2:28
